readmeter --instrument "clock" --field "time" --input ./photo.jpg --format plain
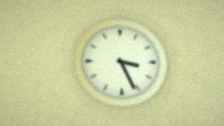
3:26
